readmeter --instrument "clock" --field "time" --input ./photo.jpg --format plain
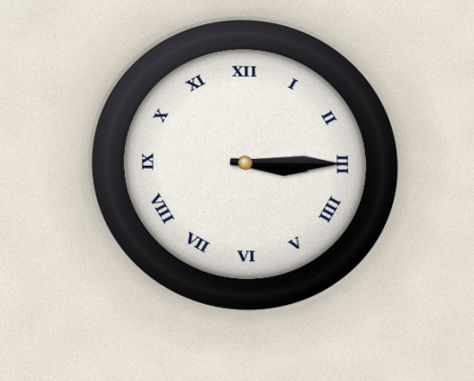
3:15
